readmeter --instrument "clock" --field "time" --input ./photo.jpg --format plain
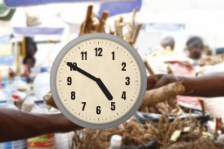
4:50
